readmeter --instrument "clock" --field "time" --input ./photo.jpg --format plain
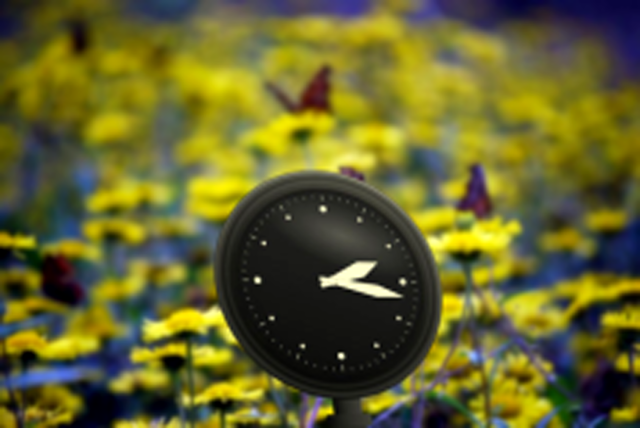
2:17
